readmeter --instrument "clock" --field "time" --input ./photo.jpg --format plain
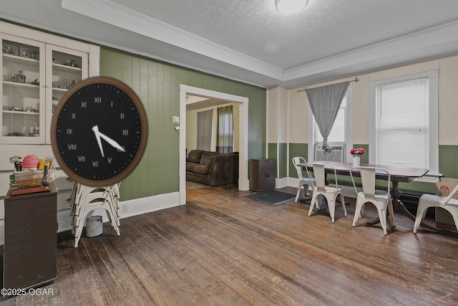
5:20
